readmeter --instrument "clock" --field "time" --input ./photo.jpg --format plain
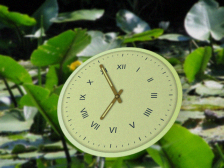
6:55
